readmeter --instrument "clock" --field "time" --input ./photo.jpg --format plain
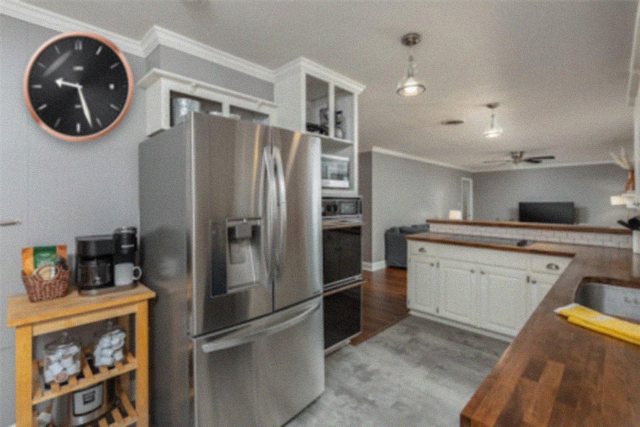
9:27
